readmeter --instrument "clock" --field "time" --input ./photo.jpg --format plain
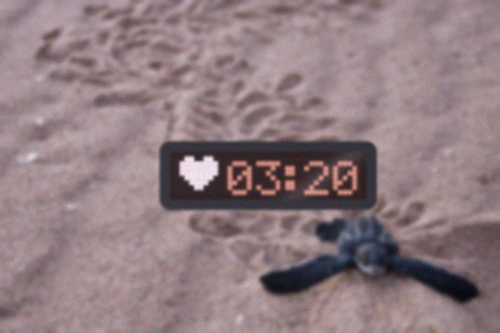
3:20
